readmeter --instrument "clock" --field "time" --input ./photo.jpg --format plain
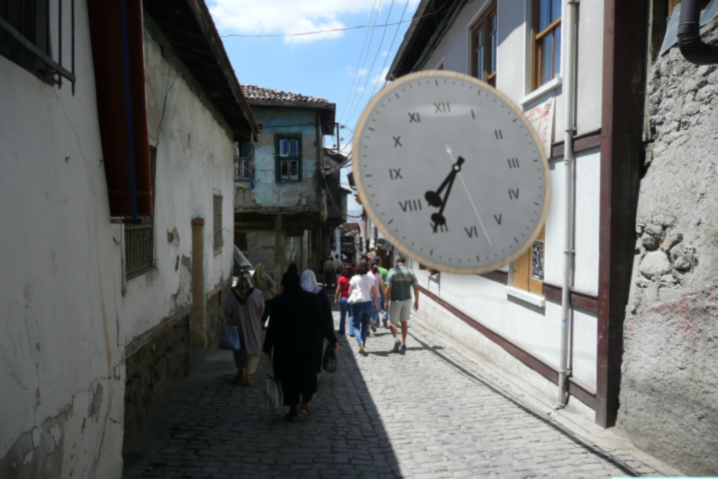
7:35:28
